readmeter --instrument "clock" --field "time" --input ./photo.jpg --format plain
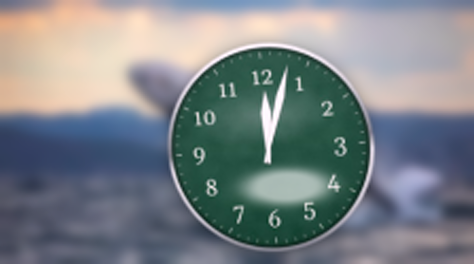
12:03
